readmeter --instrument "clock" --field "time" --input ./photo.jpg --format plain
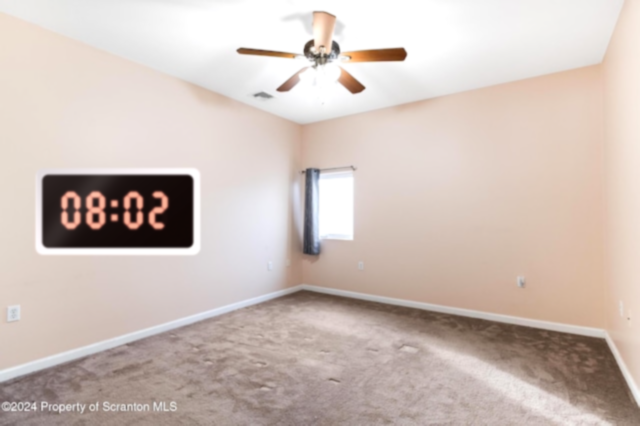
8:02
